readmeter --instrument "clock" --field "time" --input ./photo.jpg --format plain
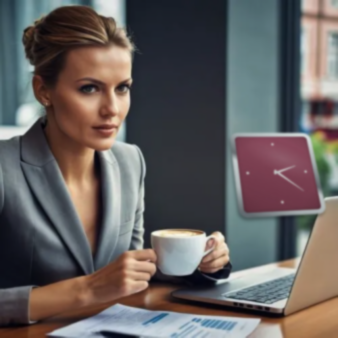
2:22
